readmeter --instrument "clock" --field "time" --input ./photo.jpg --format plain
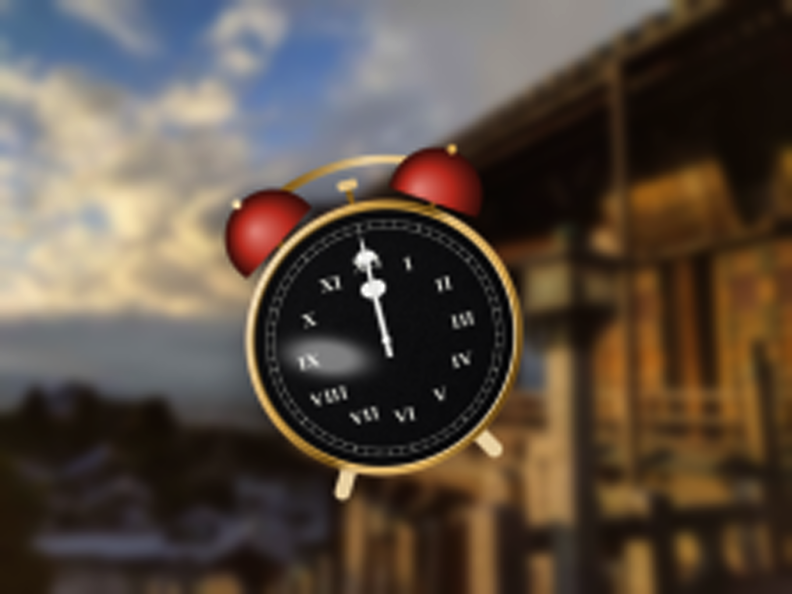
12:00
